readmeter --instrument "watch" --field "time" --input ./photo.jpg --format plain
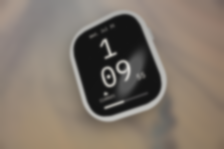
1:09
